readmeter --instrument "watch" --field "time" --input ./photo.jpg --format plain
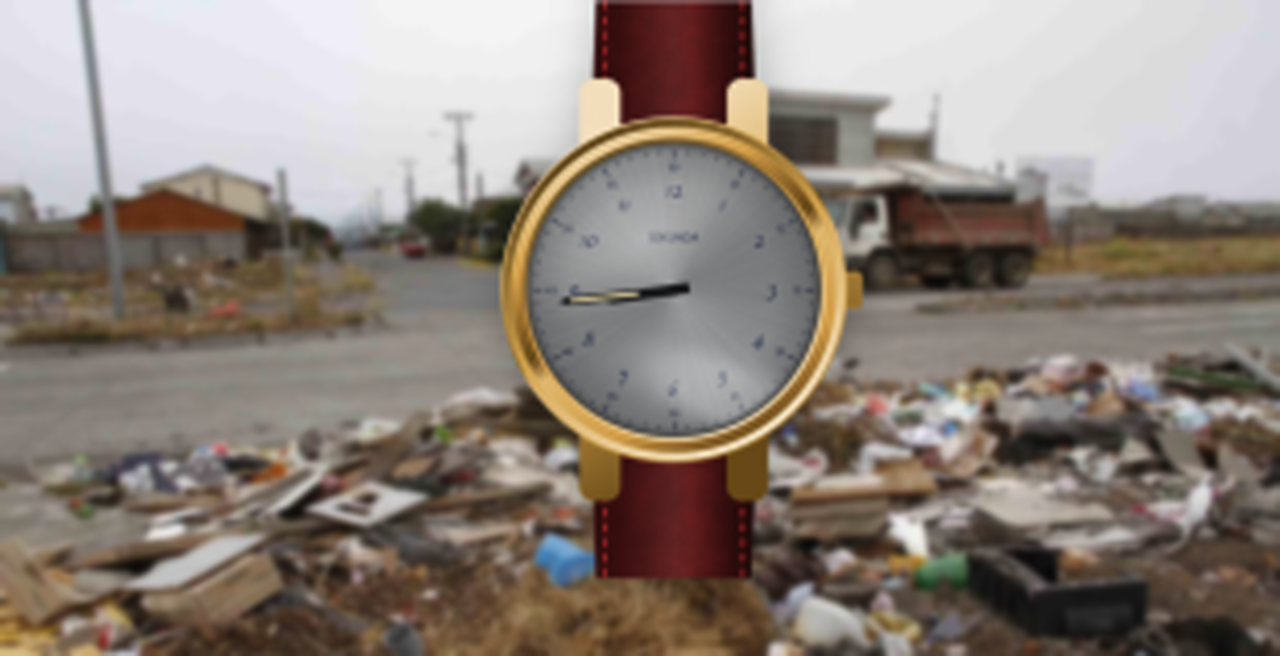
8:44
